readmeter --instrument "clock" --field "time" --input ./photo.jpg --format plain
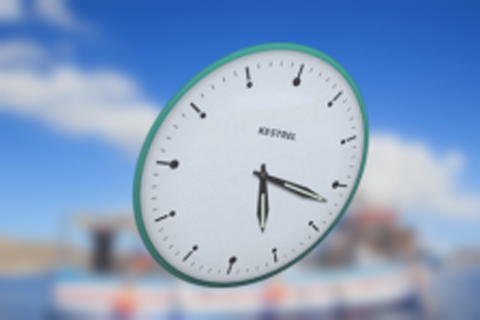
5:17
